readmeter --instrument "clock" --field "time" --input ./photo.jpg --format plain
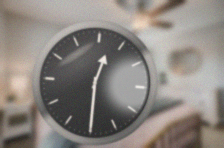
12:30
